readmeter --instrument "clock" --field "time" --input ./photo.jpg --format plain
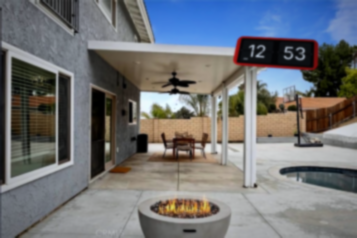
12:53
